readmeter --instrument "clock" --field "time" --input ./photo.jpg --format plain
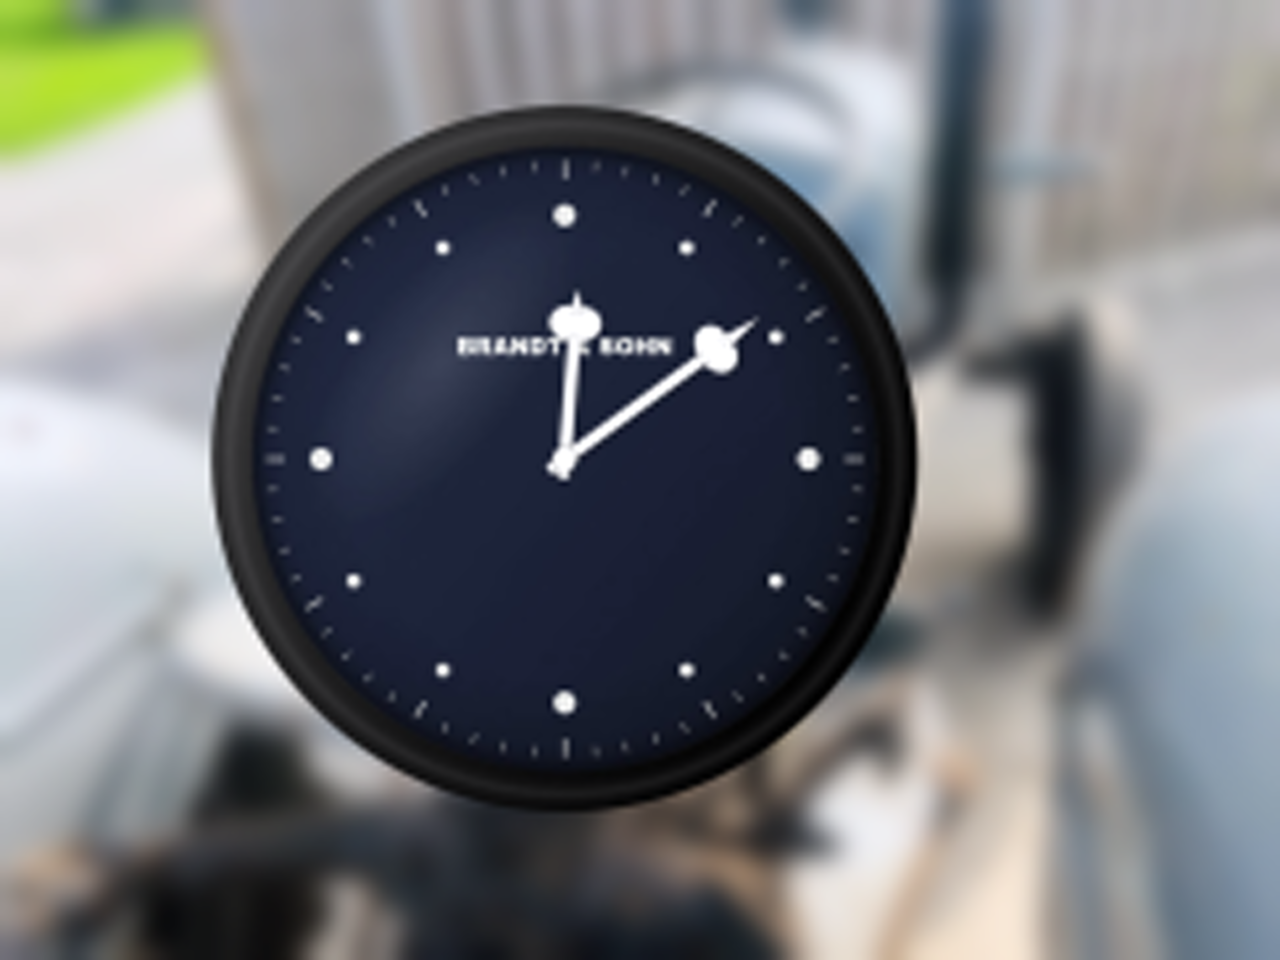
12:09
